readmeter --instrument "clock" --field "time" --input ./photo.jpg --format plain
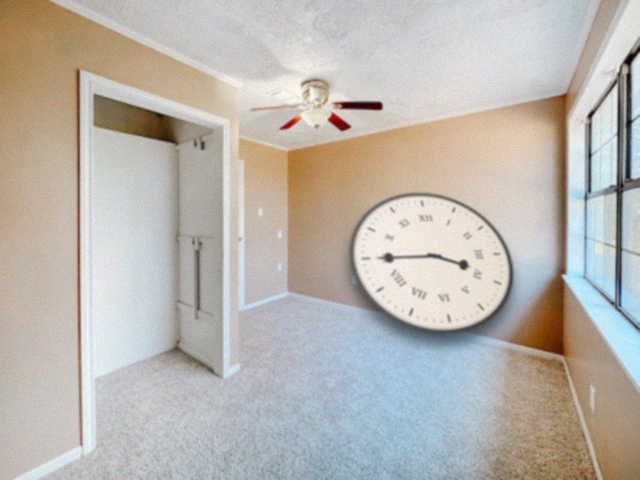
3:45
